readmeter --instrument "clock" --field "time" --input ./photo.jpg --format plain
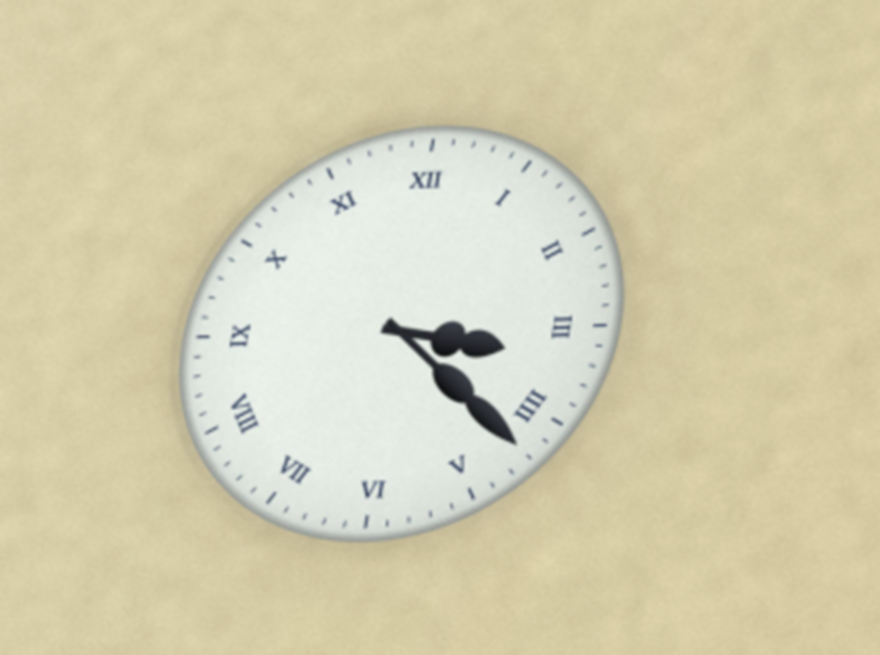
3:22
